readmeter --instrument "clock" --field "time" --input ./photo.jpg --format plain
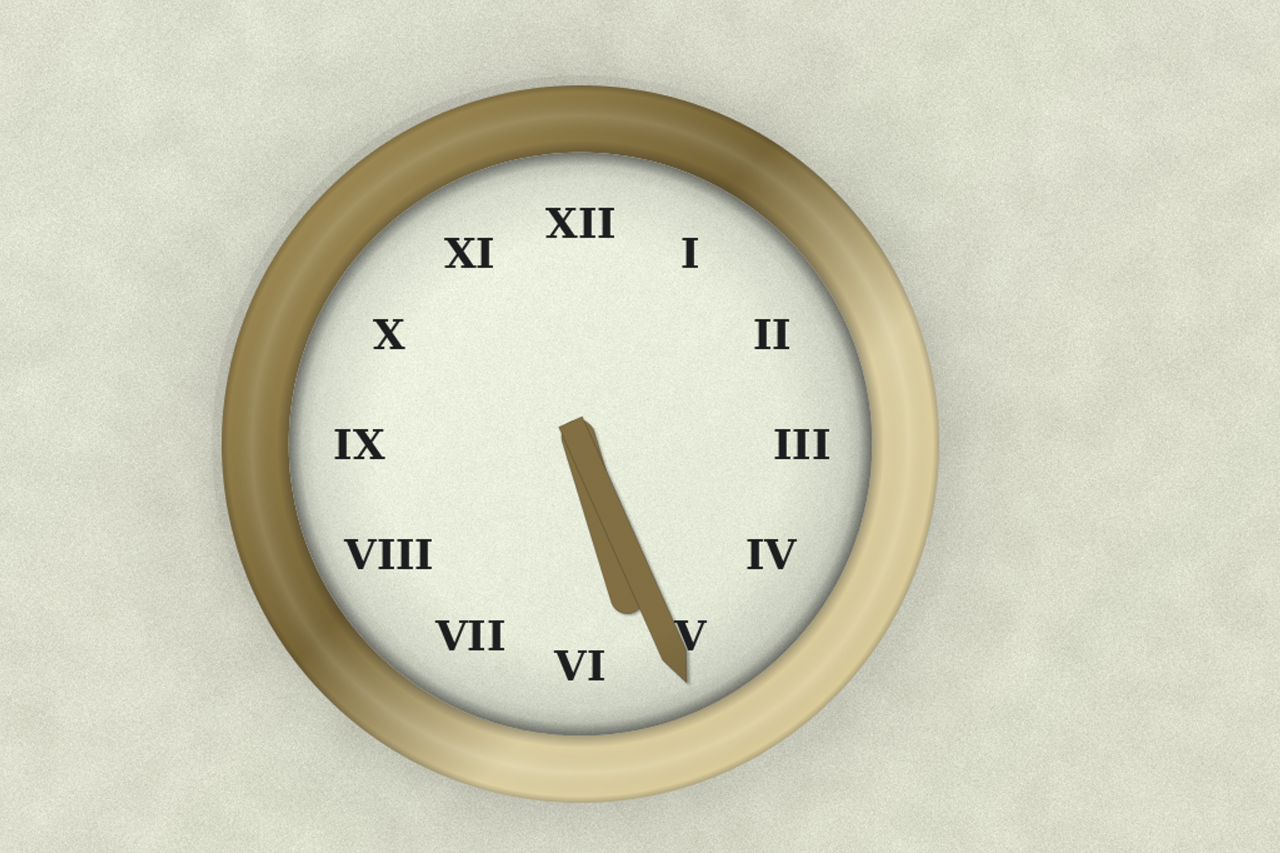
5:26
